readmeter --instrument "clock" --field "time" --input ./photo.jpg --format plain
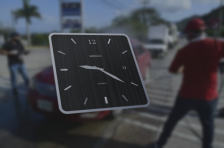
9:21
